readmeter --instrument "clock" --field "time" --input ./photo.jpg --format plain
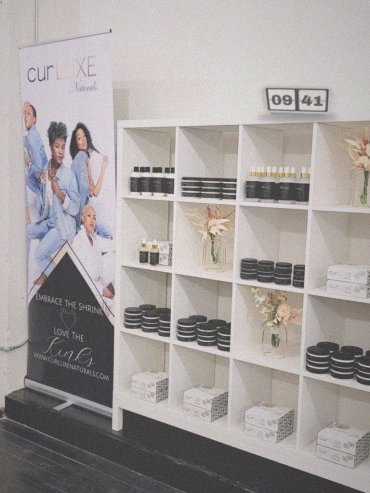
9:41
